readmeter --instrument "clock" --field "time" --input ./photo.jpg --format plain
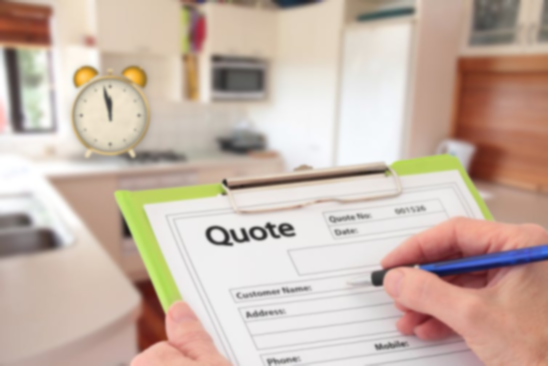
11:58
